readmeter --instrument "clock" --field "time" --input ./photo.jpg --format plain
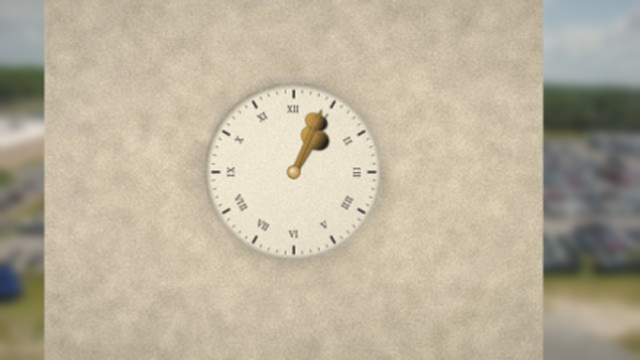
1:04
